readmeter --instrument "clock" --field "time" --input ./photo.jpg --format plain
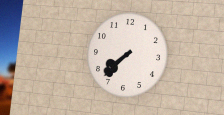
7:37
